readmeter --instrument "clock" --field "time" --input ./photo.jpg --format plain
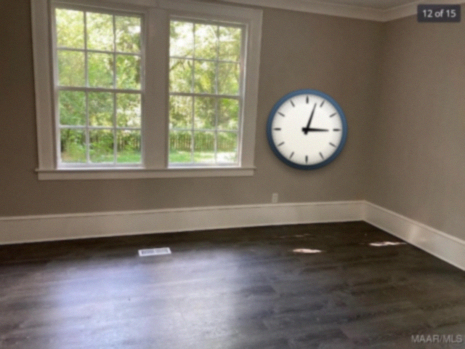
3:03
